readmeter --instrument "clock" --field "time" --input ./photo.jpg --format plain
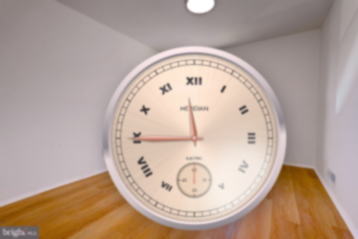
11:45
